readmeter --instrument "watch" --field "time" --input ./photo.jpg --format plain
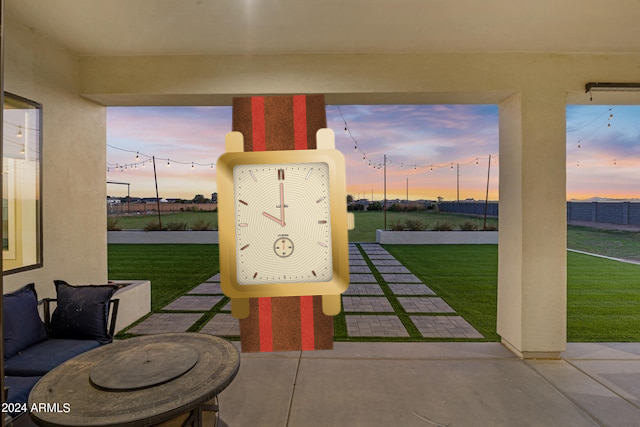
10:00
